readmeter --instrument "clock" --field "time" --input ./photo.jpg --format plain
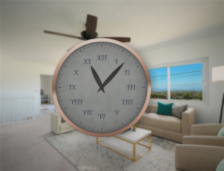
11:07
